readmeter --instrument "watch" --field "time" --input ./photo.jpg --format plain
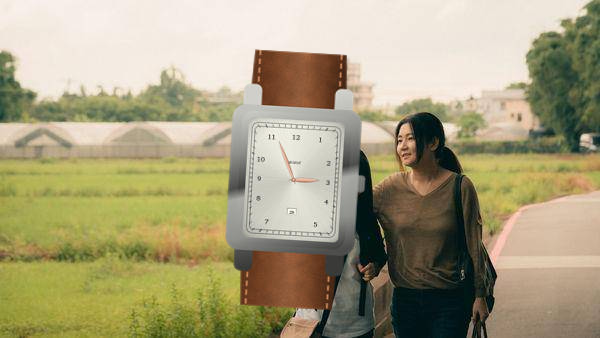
2:56
